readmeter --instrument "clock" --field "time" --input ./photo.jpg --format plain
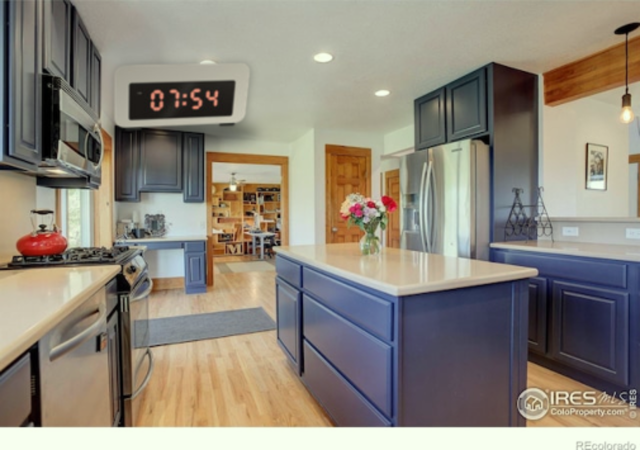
7:54
